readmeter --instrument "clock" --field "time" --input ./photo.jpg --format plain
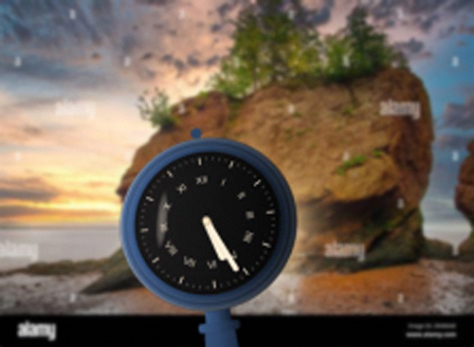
5:26
